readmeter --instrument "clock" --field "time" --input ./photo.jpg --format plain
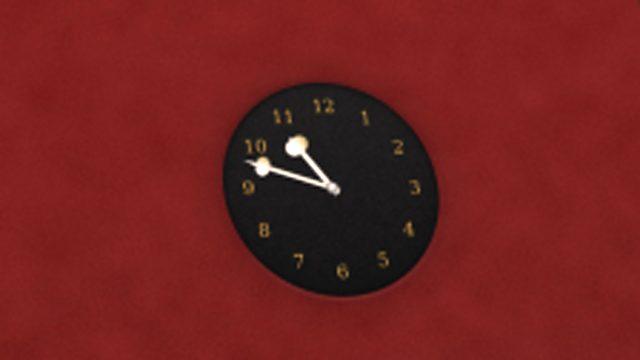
10:48
